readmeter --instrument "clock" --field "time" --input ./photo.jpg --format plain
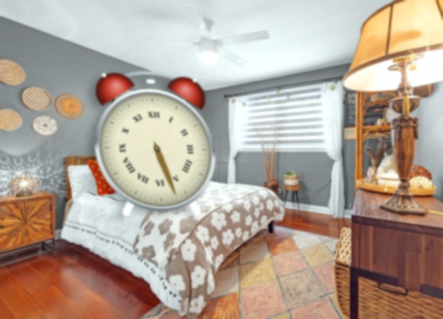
5:27
